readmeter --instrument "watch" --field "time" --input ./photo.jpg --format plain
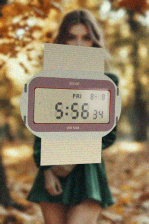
5:56:34
